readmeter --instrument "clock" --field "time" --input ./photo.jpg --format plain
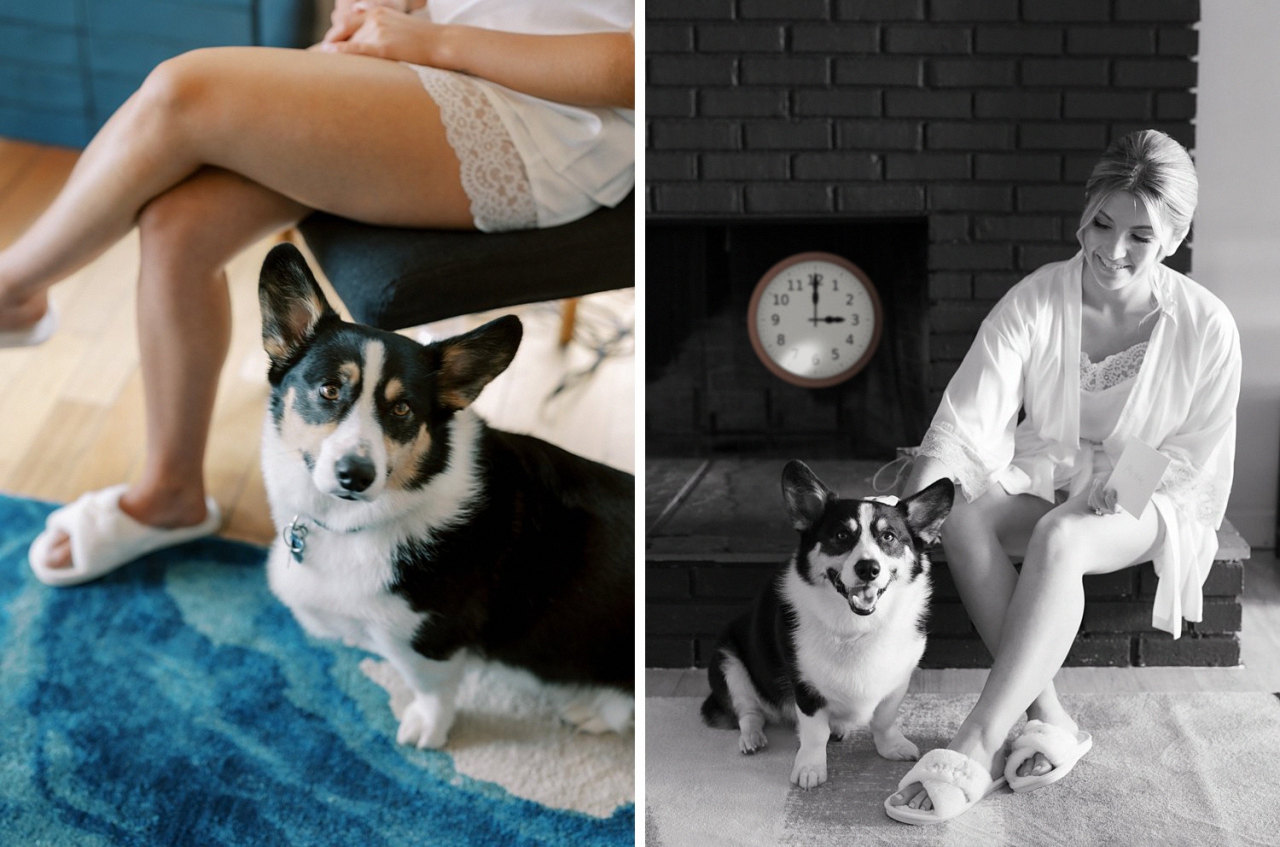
3:00
